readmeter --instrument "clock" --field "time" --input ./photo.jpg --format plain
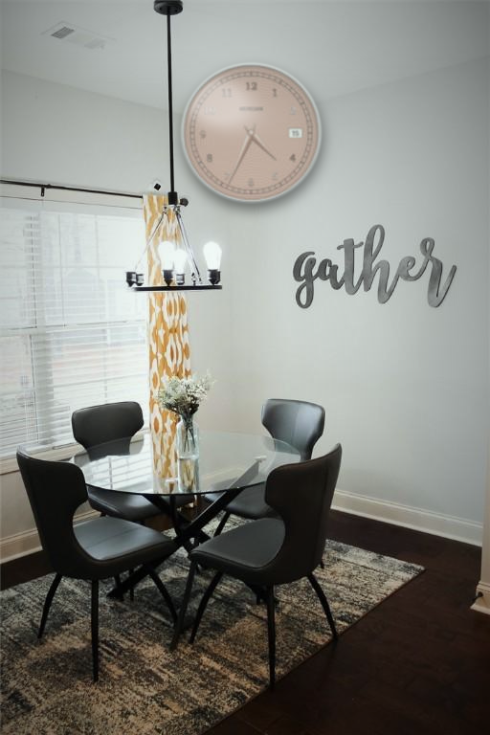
4:34
